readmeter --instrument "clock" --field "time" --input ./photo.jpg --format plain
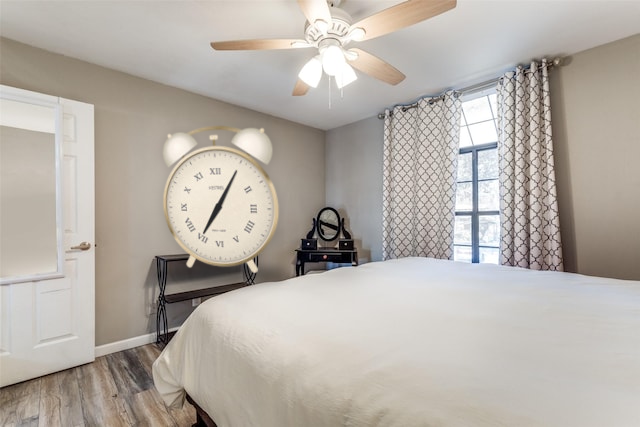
7:05
